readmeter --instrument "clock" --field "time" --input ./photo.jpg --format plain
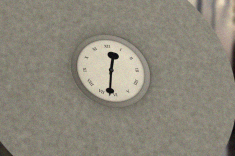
12:32
